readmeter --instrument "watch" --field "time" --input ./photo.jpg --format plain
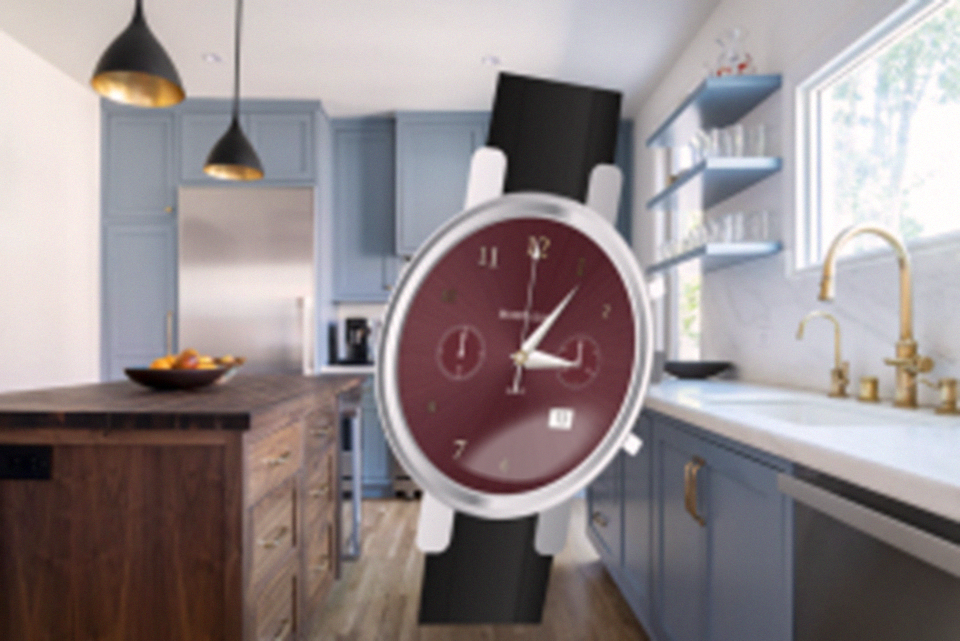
3:06
